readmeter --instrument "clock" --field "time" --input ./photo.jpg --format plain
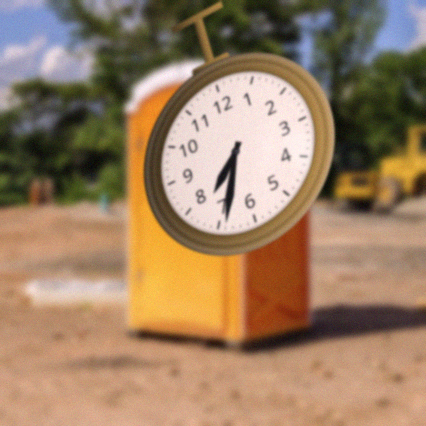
7:34
